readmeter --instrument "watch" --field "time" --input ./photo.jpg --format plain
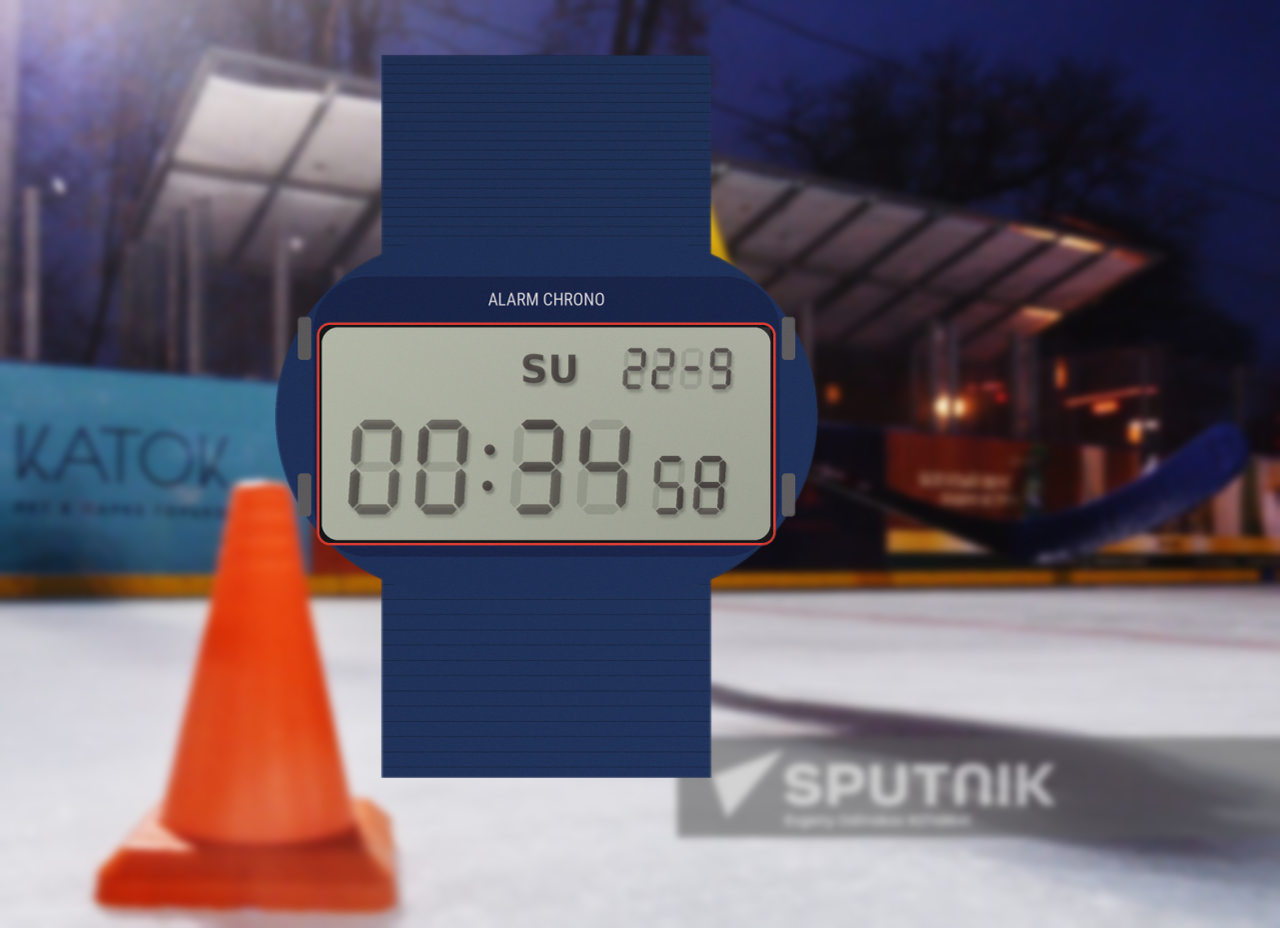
0:34:58
